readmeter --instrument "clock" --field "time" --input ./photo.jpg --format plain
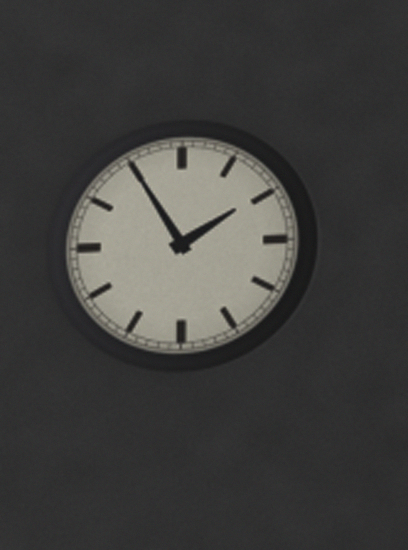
1:55
